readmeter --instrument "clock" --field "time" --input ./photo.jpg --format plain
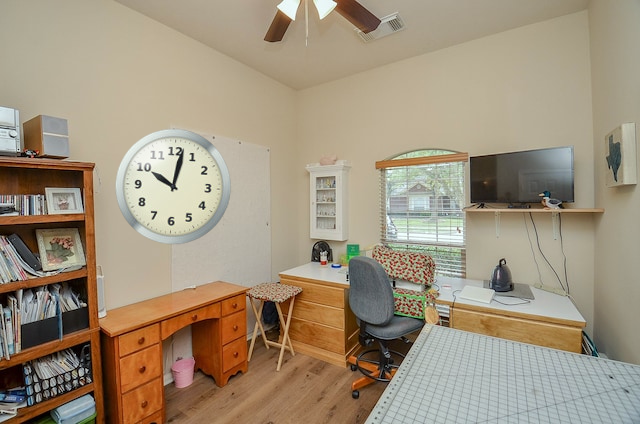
10:02
